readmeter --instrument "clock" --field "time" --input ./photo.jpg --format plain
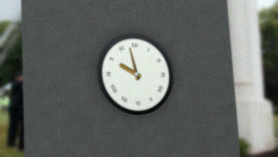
9:58
